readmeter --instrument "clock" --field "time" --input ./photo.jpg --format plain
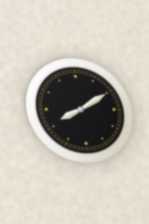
8:10
